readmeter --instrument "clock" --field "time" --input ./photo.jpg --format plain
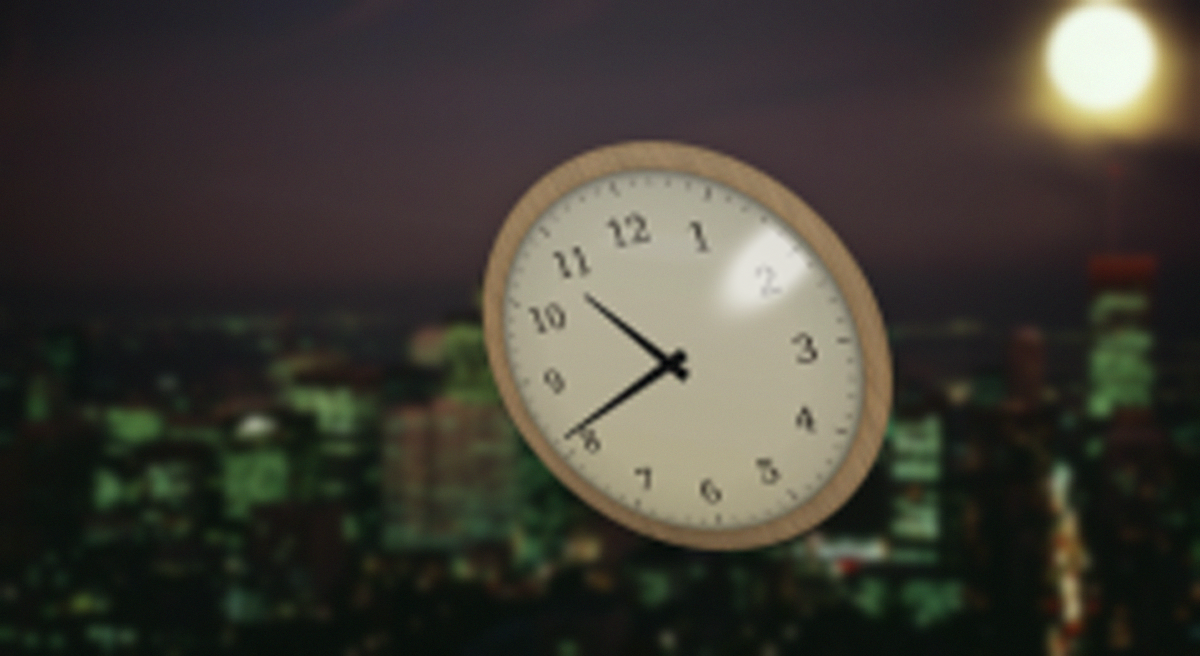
10:41
